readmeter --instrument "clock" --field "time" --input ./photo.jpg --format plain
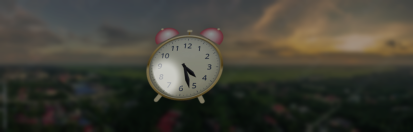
4:27
